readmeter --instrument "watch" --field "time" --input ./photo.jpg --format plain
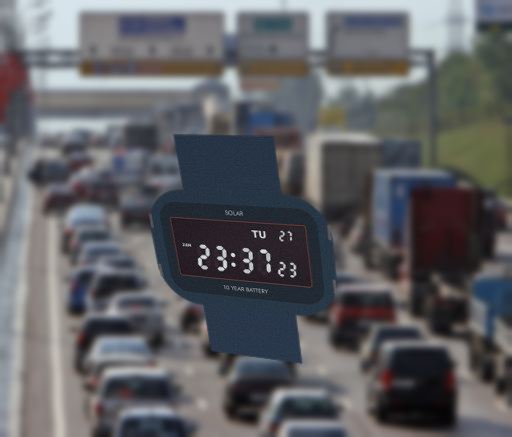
23:37:23
